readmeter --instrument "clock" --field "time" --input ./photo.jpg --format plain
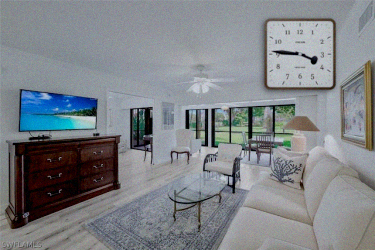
3:46
